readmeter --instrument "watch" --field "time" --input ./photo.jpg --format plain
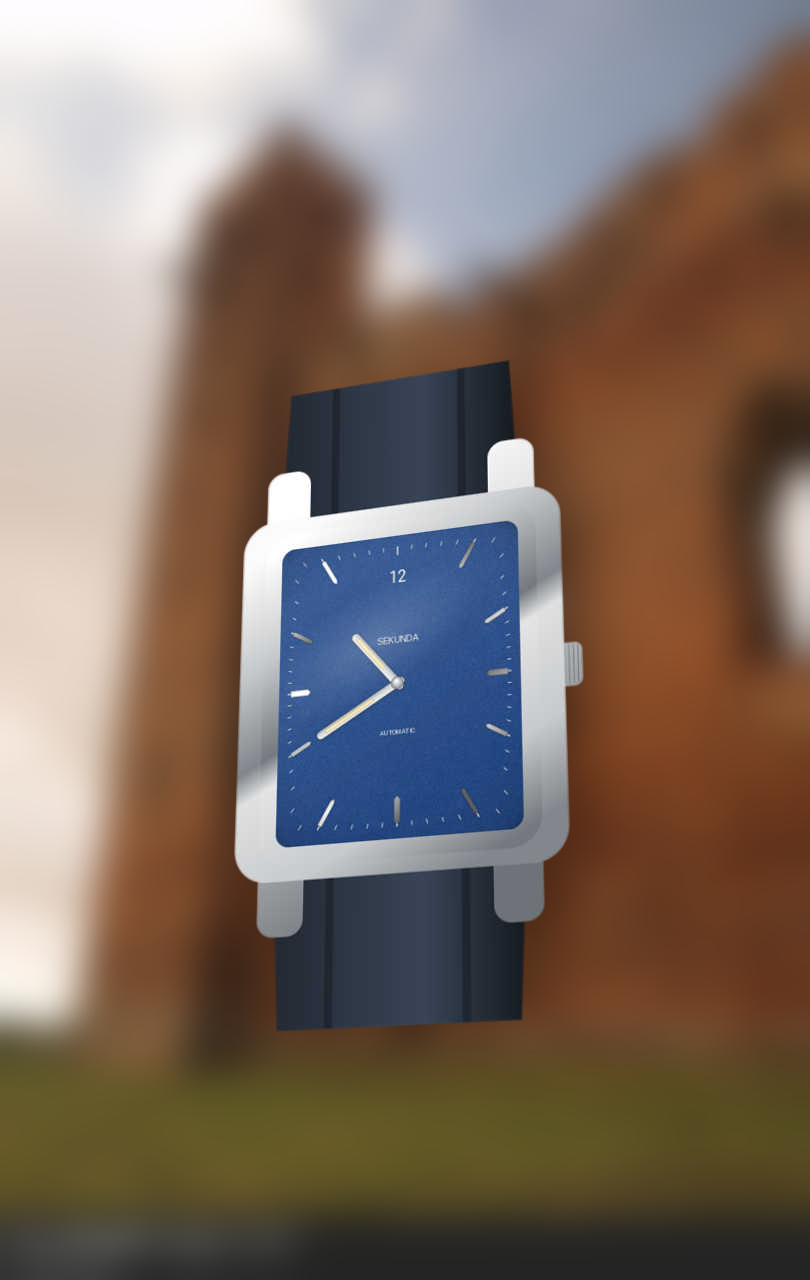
10:40
